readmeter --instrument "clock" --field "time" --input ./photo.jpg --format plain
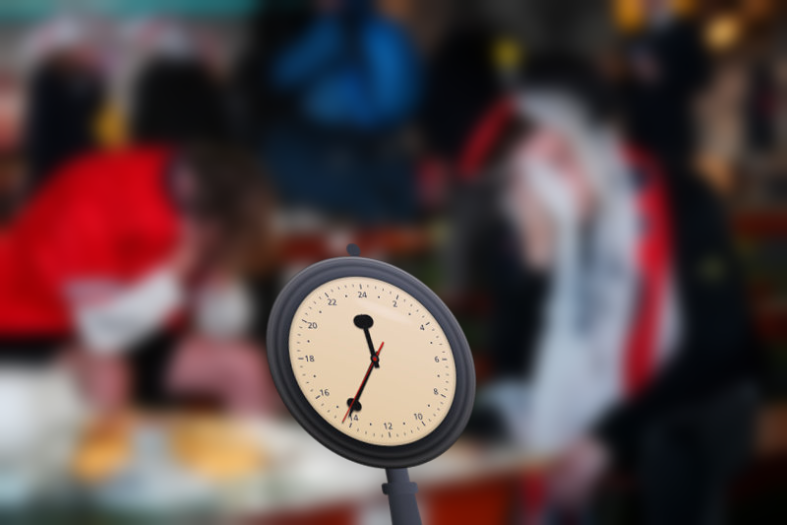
23:35:36
